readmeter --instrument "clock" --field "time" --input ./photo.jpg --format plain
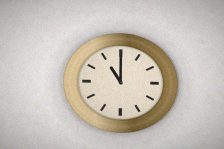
11:00
